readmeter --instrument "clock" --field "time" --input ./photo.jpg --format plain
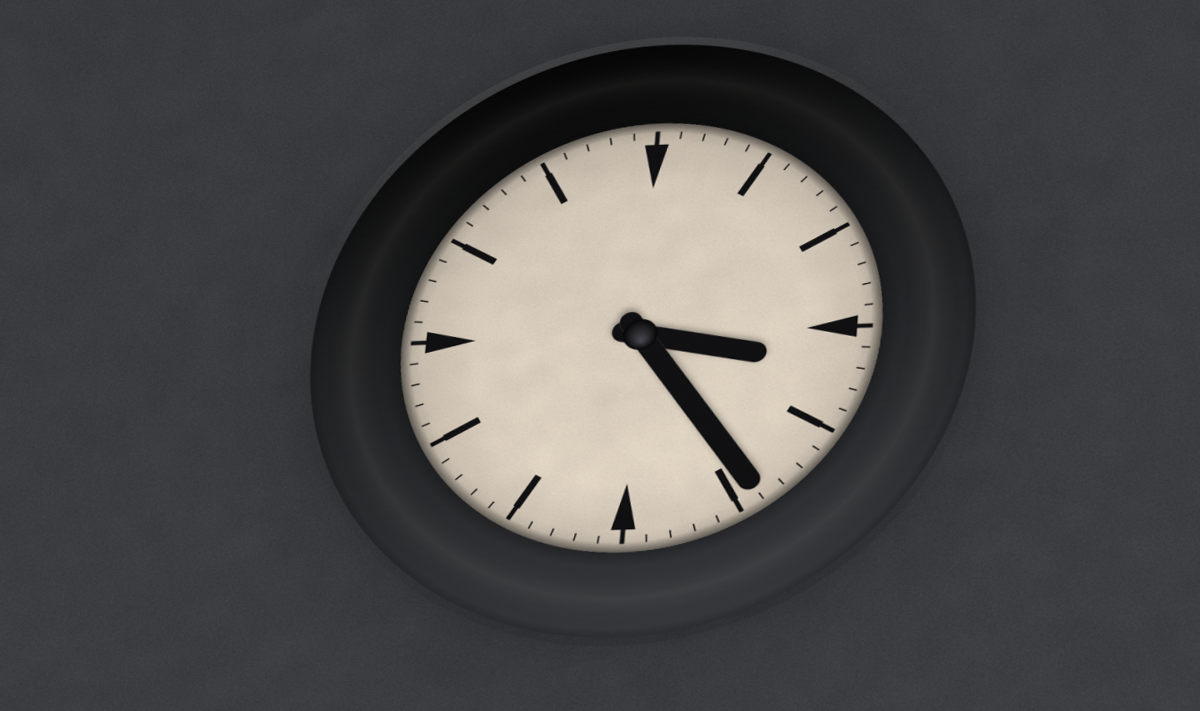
3:24
